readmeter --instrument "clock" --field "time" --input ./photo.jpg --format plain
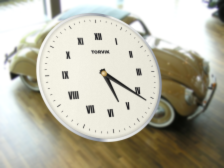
5:21
